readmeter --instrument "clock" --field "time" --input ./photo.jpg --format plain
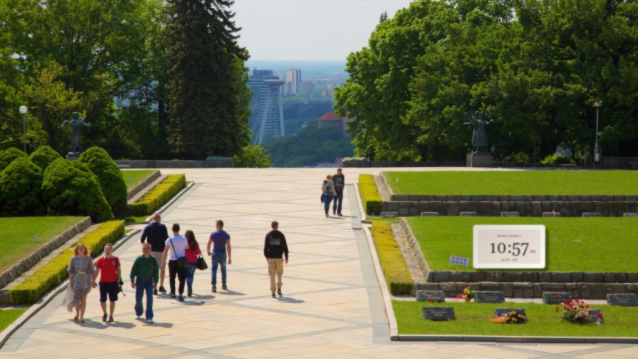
10:57
